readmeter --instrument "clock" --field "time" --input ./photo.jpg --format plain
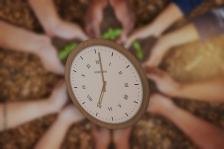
7:01
